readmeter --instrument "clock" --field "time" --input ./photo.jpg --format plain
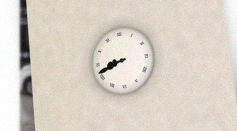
8:42
